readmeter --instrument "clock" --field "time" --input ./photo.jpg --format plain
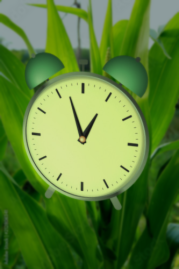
12:57
